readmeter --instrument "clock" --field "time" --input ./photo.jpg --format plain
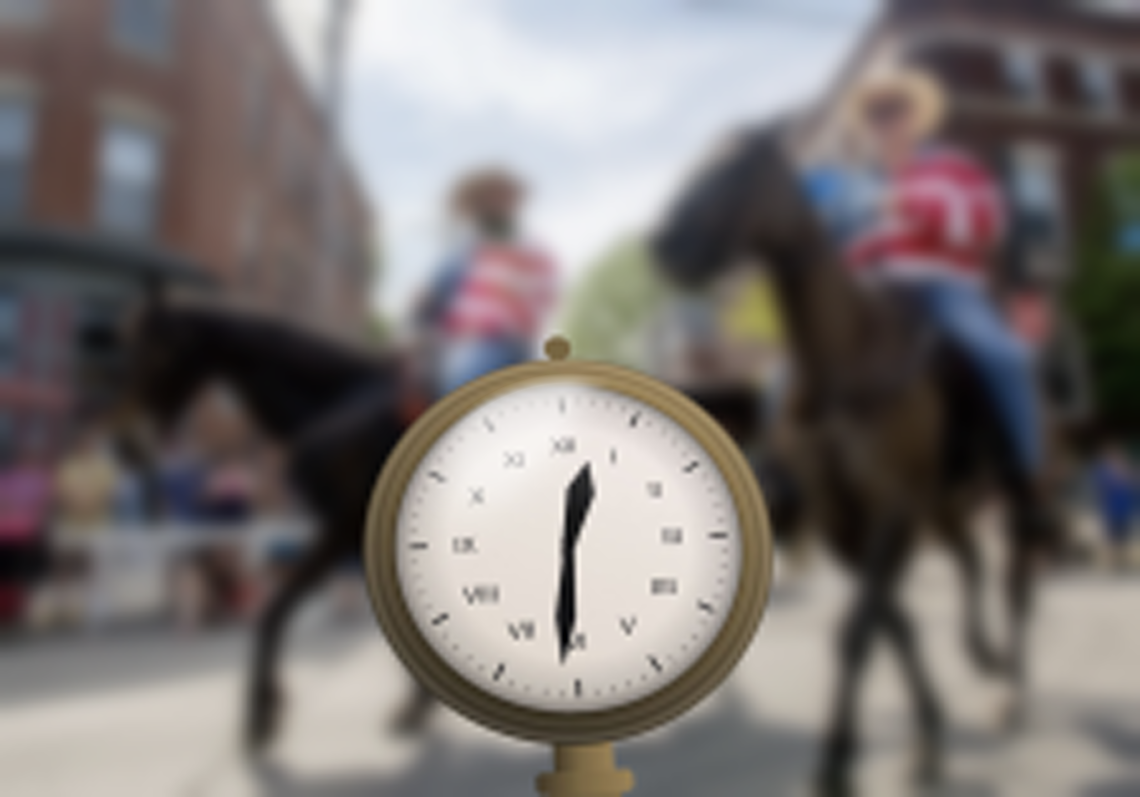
12:31
